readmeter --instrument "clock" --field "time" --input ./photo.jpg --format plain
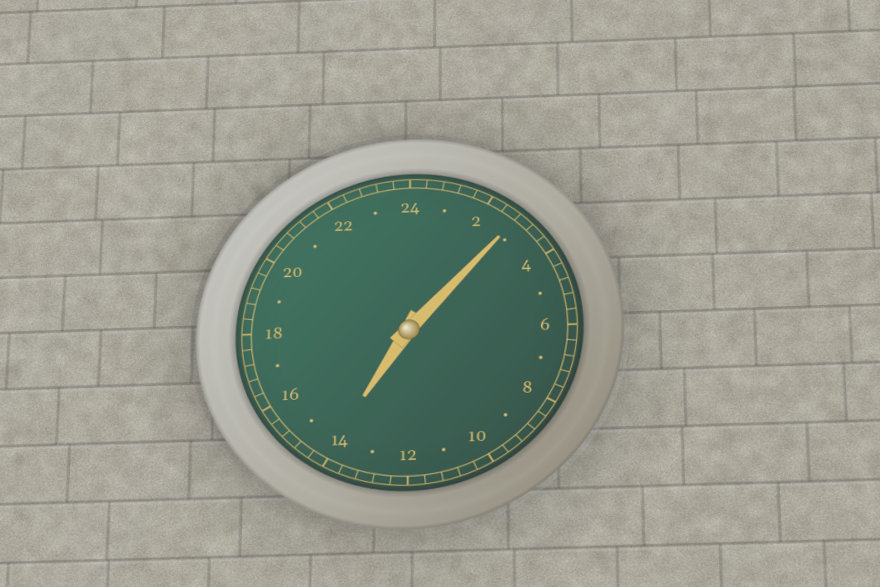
14:07
